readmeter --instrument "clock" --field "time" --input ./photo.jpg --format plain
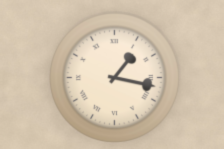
1:17
